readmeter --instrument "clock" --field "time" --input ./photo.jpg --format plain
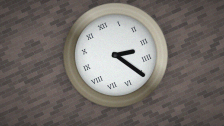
3:25
